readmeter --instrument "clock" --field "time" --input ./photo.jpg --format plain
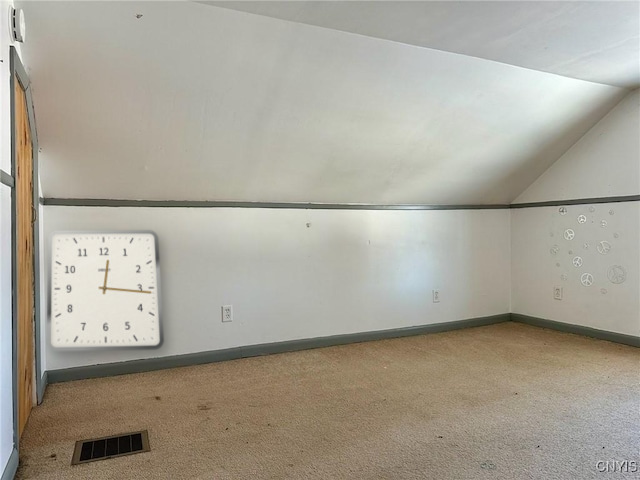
12:16
